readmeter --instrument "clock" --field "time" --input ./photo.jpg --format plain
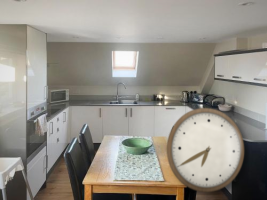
6:40
